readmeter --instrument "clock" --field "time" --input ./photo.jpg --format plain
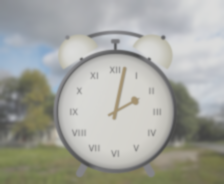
2:02
